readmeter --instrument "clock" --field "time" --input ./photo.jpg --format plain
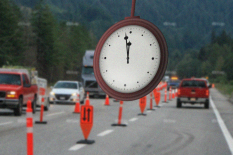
11:58
